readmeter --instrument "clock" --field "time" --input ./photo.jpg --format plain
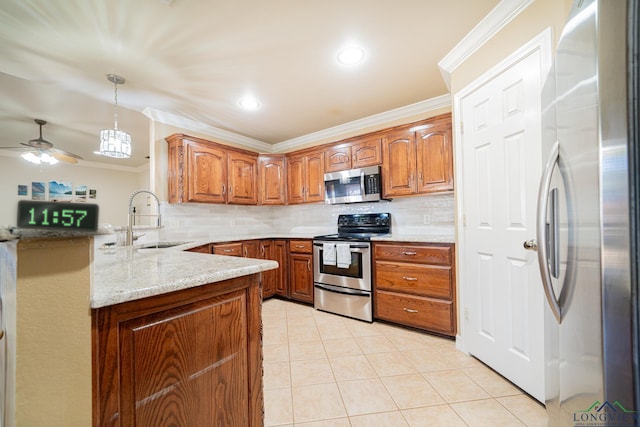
11:57
